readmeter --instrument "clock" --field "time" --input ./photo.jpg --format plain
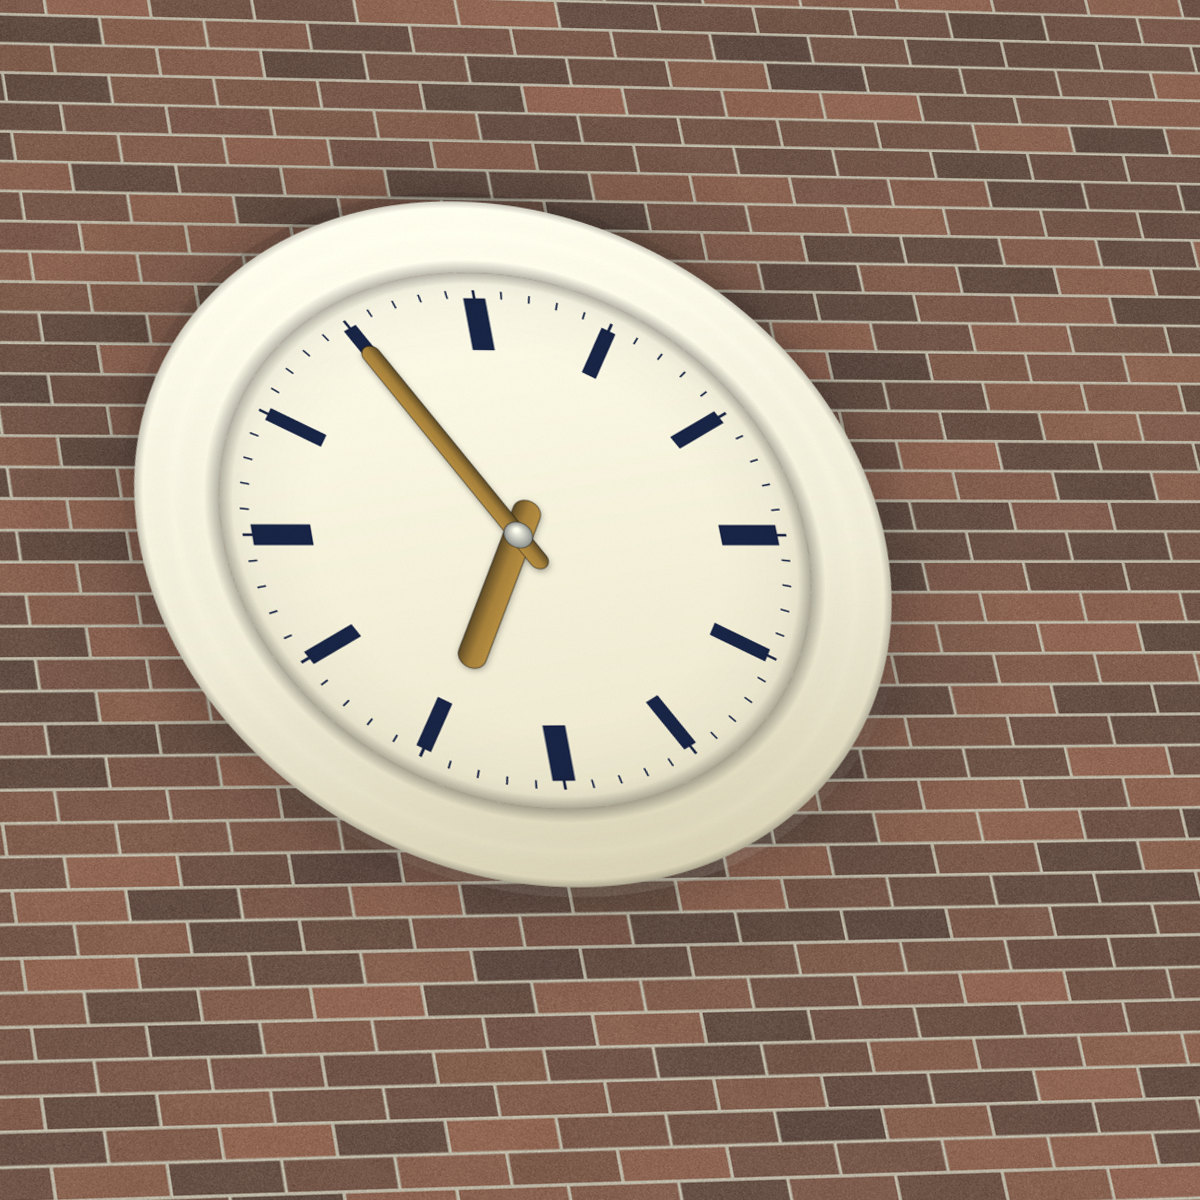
6:55
